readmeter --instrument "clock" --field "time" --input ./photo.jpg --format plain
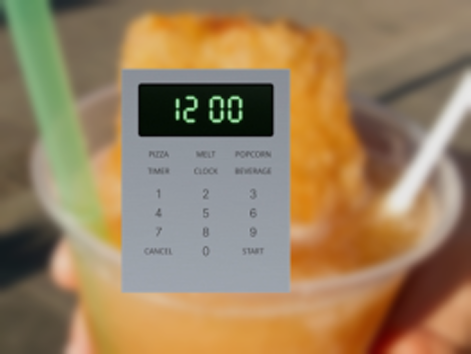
12:00
